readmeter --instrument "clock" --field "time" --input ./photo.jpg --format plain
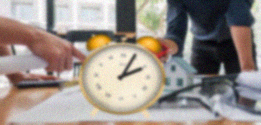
2:04
